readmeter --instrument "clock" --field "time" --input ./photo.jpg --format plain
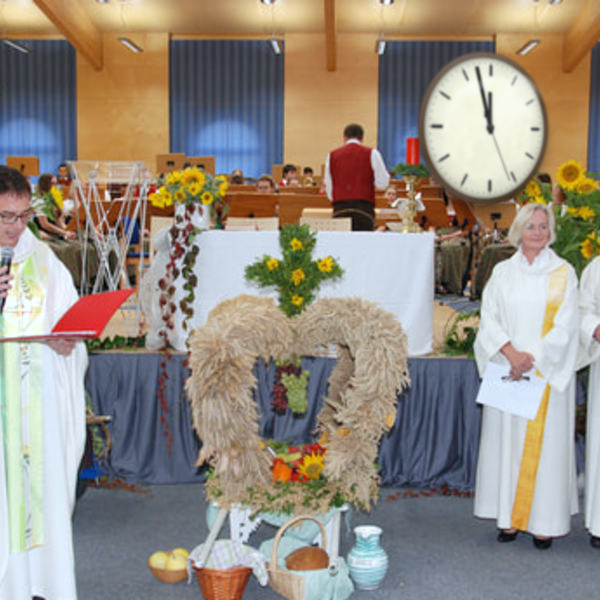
11:57:26
